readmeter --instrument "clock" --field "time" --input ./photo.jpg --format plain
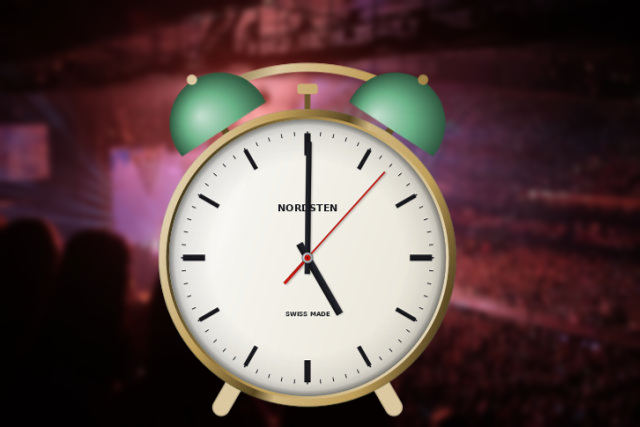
5:00:07
